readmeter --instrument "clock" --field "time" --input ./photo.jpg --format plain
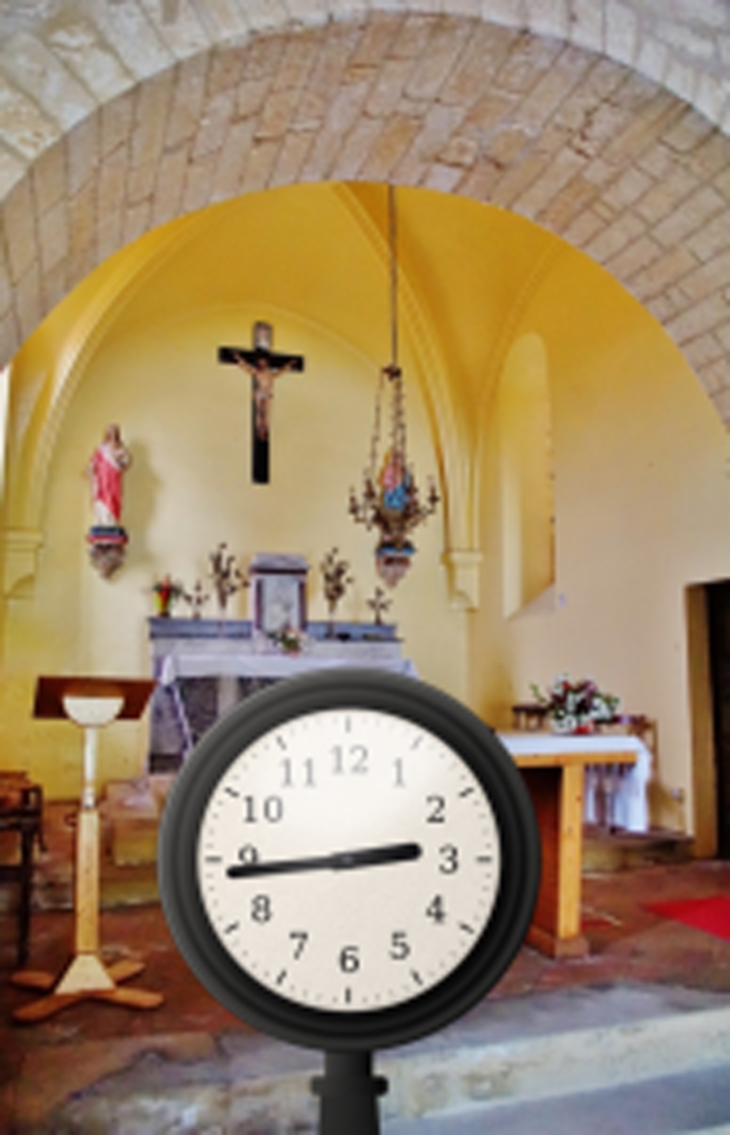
2:44
